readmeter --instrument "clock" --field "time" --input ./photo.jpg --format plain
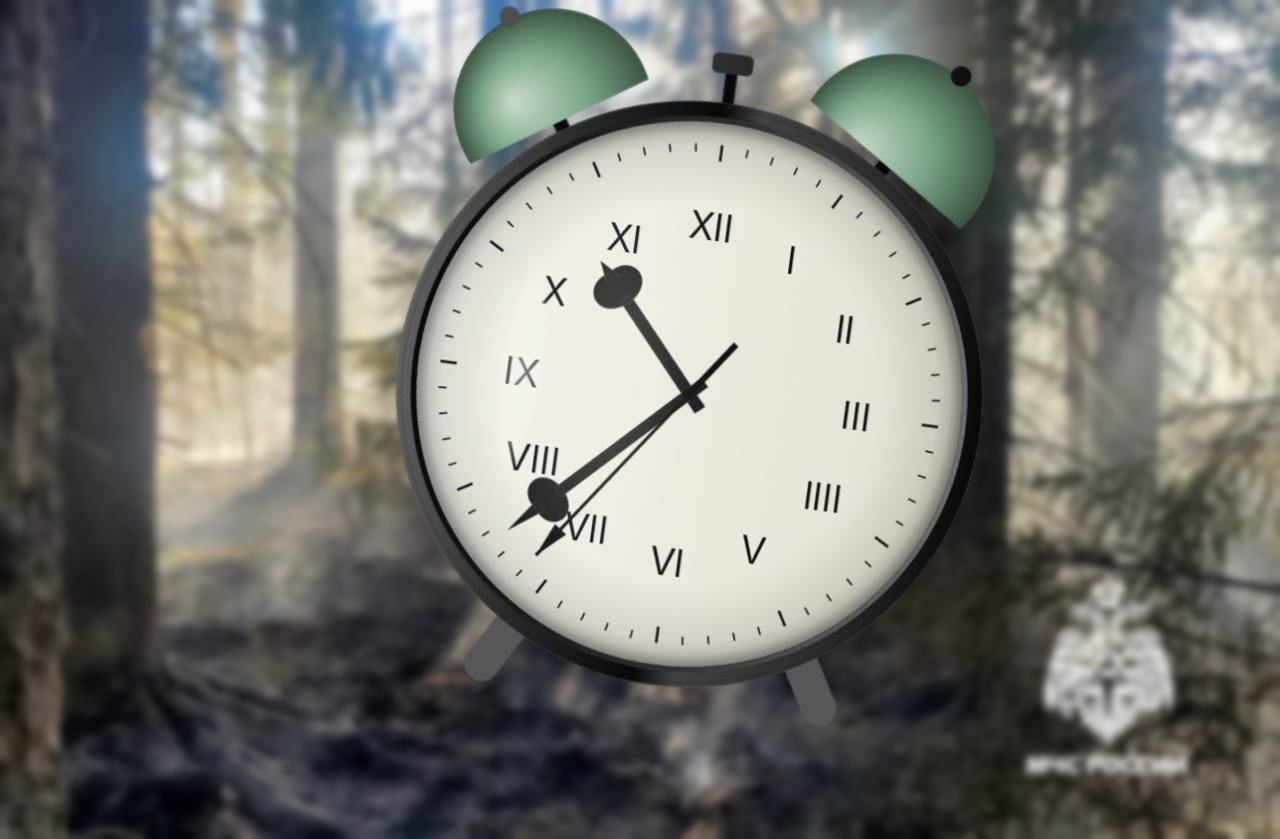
10:37:36
